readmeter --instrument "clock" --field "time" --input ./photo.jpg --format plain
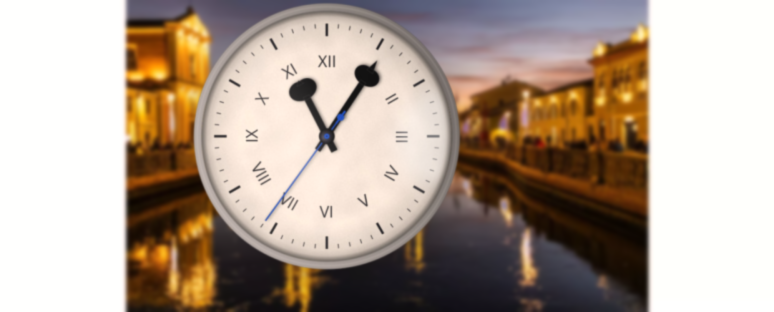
11:05:36
